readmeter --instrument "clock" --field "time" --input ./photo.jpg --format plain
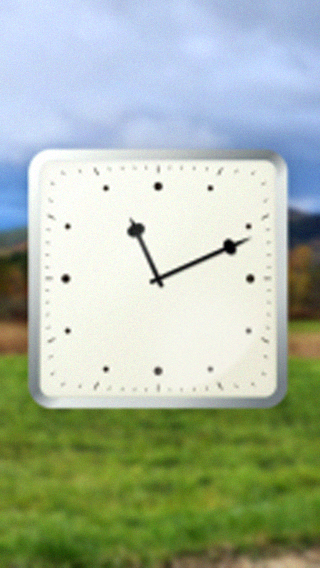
11:11
